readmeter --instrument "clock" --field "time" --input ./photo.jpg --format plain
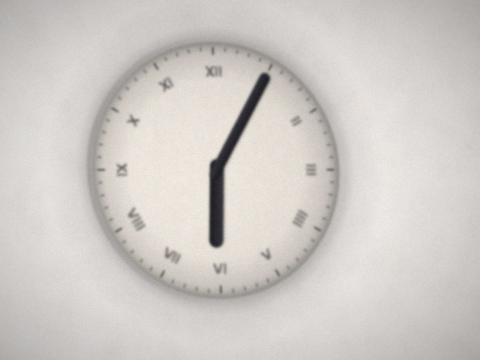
6:05
